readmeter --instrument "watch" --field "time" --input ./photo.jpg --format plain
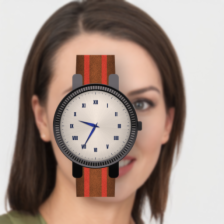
9:35
